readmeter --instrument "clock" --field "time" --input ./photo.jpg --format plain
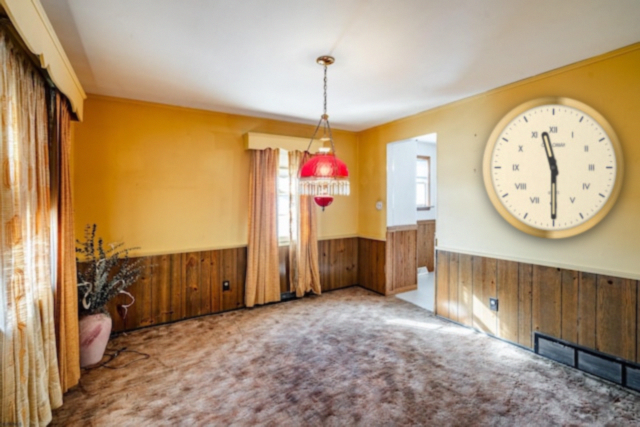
11:30
